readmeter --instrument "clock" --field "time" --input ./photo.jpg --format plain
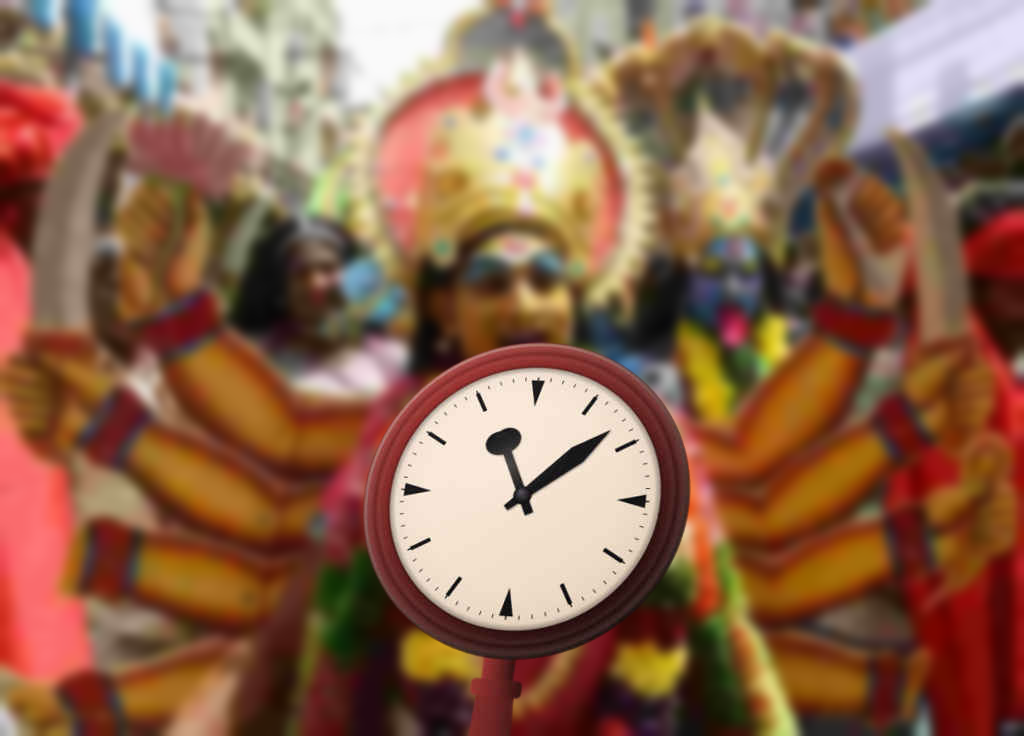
11:08
